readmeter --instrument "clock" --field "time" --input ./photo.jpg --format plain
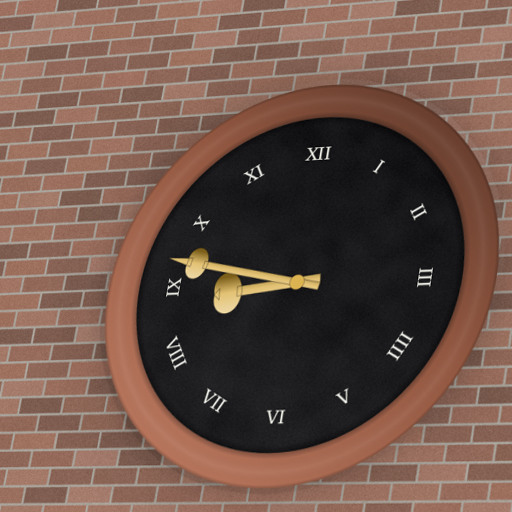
8:47
